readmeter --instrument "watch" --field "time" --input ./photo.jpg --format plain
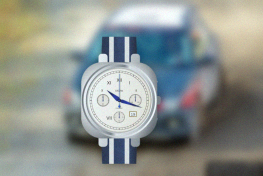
10:18
